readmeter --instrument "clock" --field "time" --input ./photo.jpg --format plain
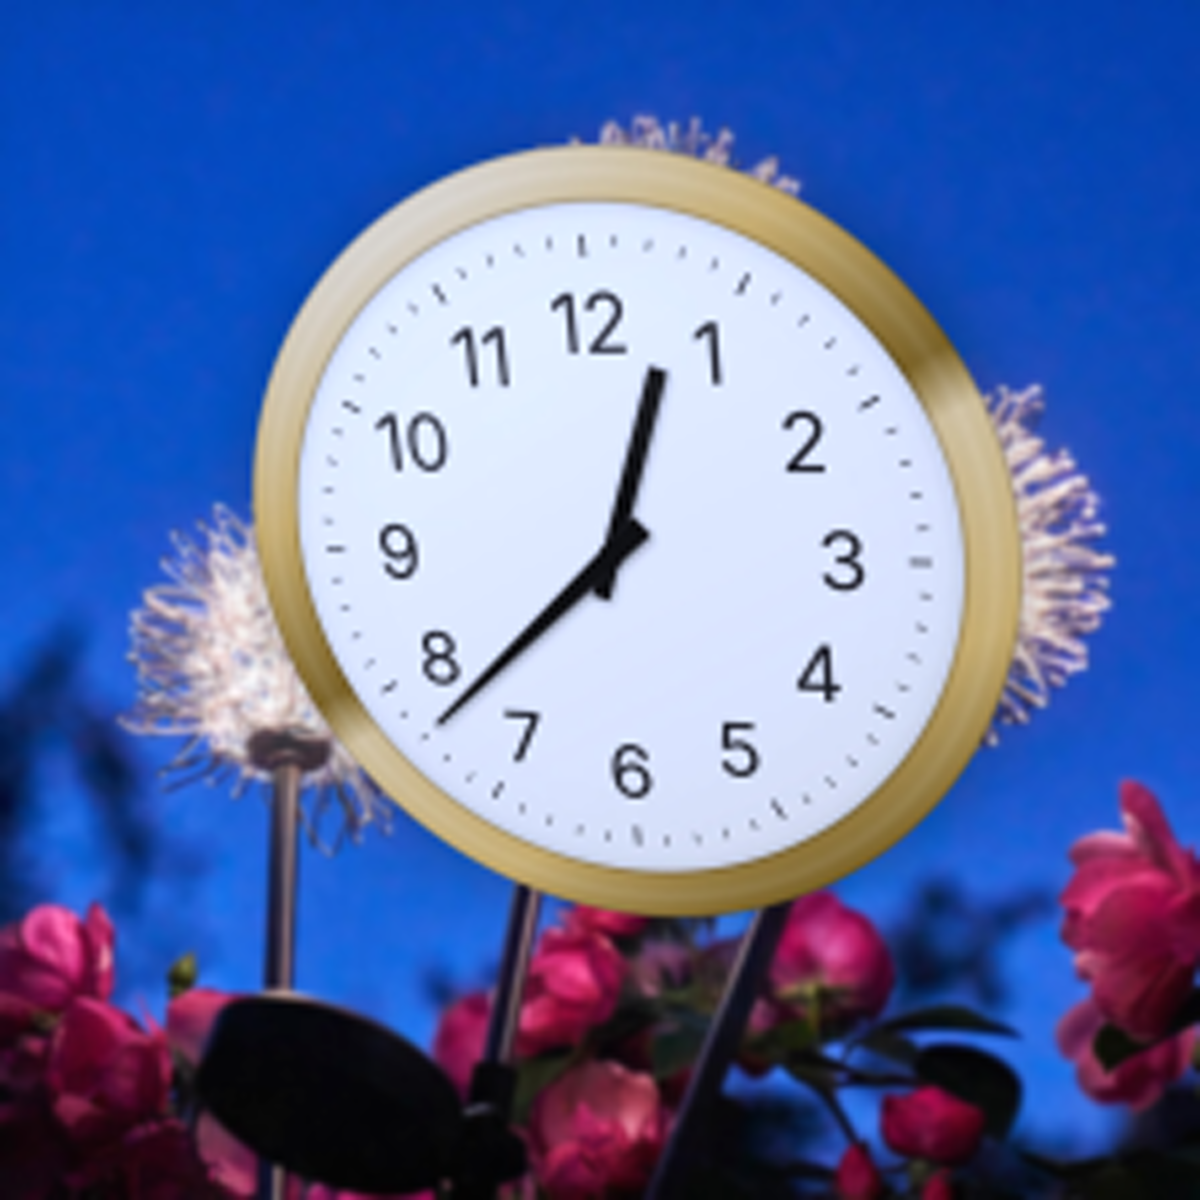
12:38
